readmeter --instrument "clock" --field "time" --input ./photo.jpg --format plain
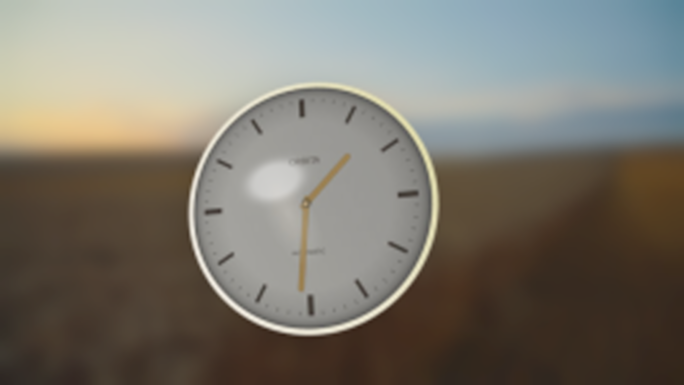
1:31
